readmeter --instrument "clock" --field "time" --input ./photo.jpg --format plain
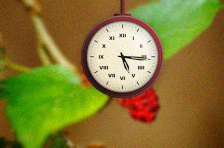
5:16
